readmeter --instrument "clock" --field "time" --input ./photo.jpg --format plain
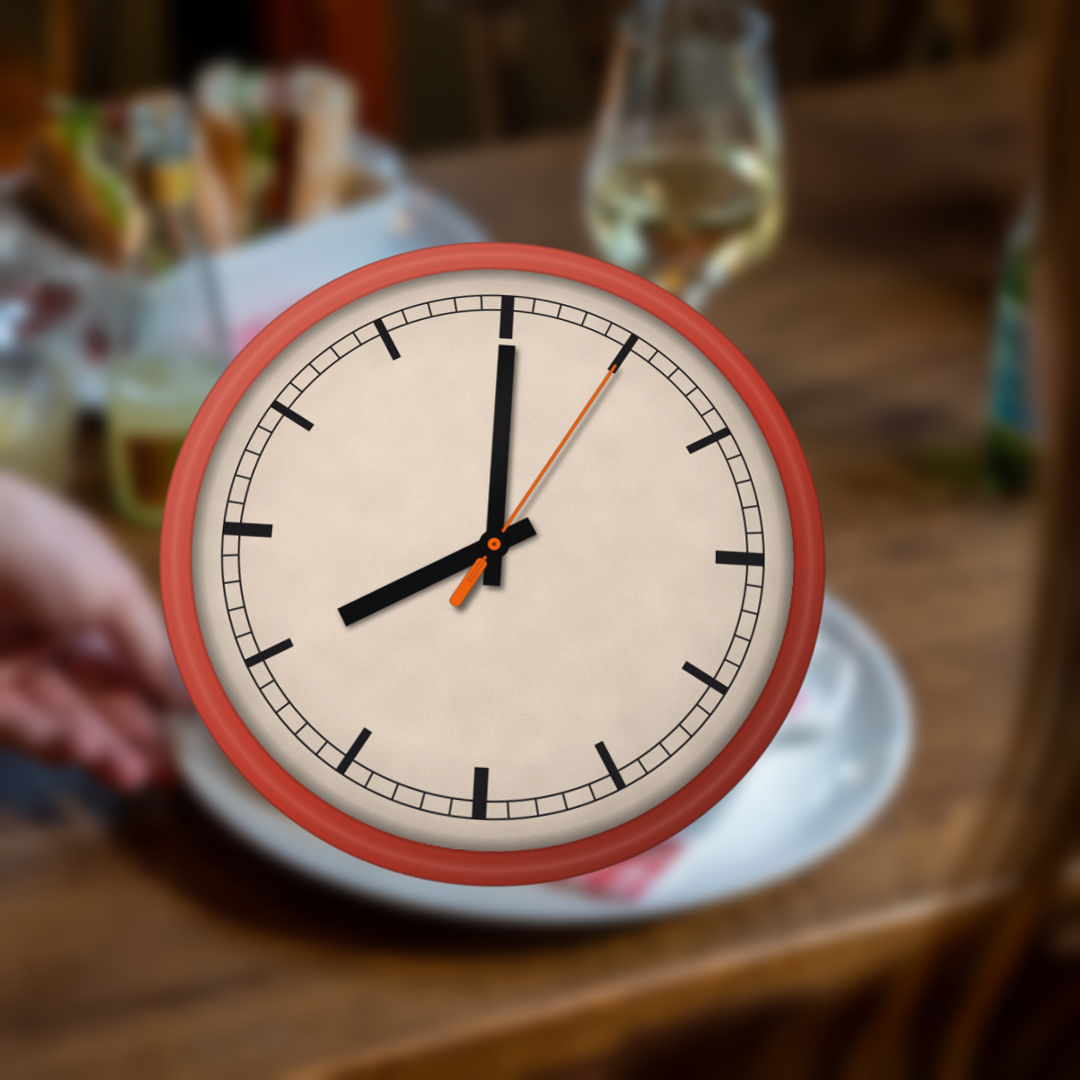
8:00:05
